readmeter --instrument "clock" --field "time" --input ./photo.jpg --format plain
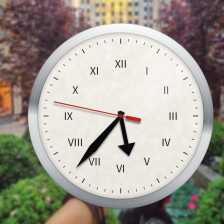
5:36:47
